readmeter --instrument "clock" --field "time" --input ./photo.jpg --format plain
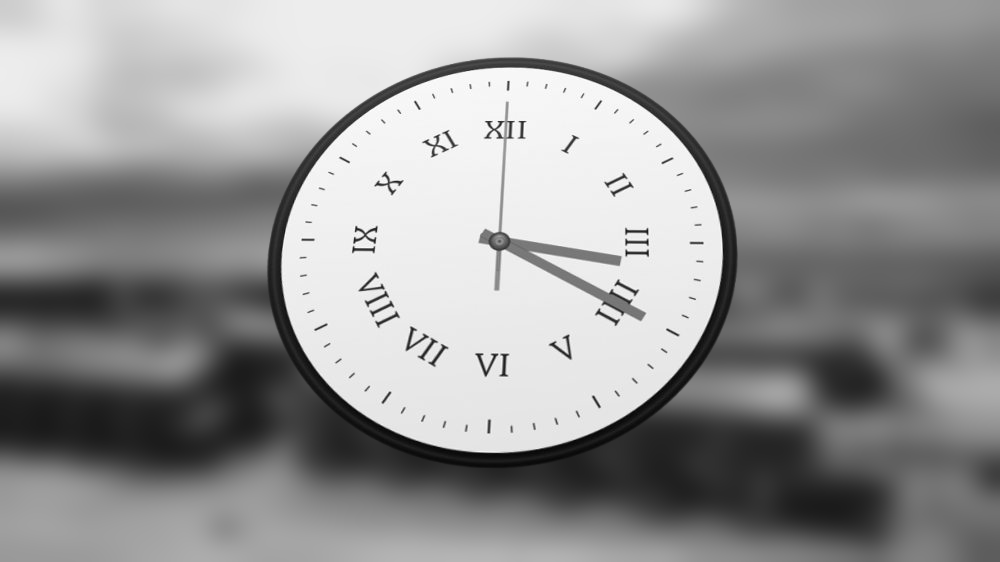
3:20:00
